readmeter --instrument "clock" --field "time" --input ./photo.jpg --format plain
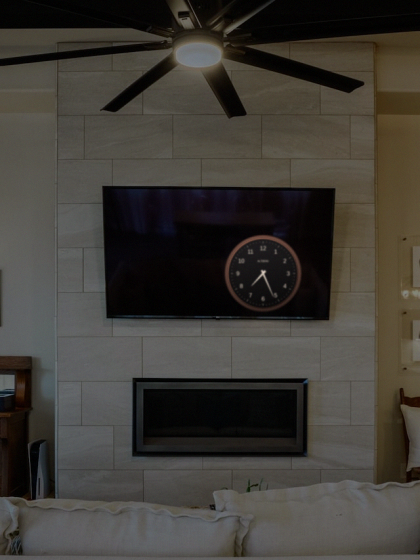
7:26
